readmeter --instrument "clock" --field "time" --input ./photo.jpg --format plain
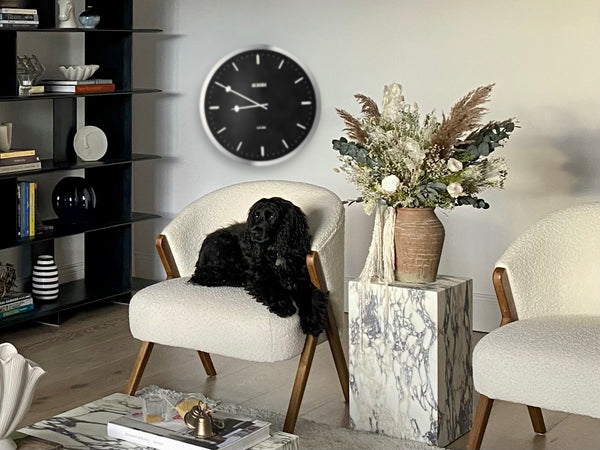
8:50
